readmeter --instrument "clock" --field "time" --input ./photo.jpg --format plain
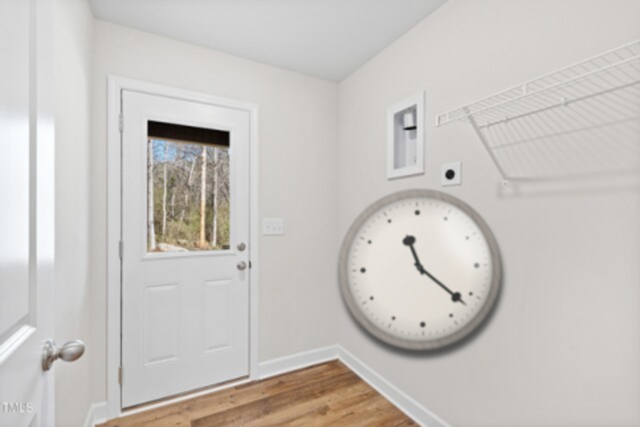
11:22
